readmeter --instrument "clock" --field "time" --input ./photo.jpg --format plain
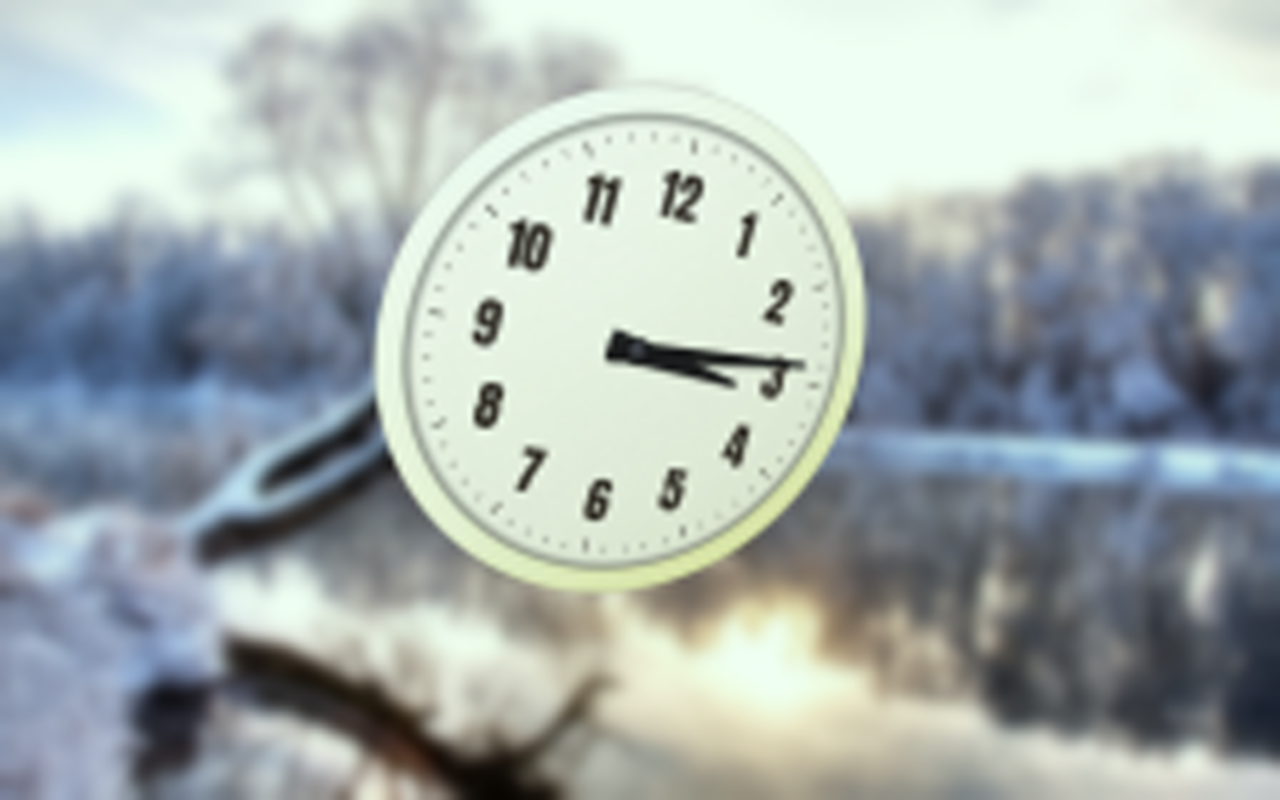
3:14
